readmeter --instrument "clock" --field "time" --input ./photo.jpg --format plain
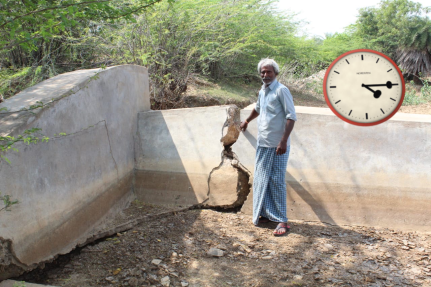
4:15
